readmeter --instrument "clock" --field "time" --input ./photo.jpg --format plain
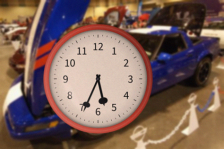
5:34
